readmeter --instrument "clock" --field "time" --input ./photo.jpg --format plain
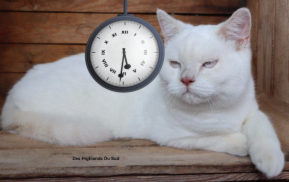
5:31
